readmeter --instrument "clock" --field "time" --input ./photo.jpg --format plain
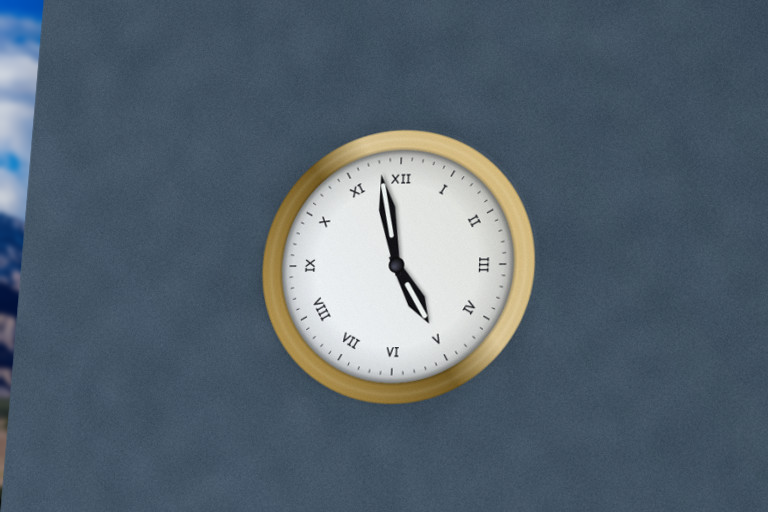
4:58
